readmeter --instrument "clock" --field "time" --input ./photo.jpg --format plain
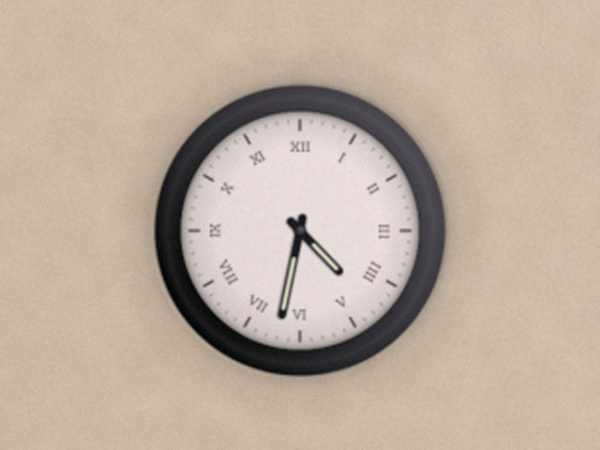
4:32
